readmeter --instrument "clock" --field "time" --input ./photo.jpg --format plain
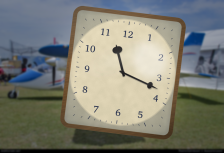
11:18
